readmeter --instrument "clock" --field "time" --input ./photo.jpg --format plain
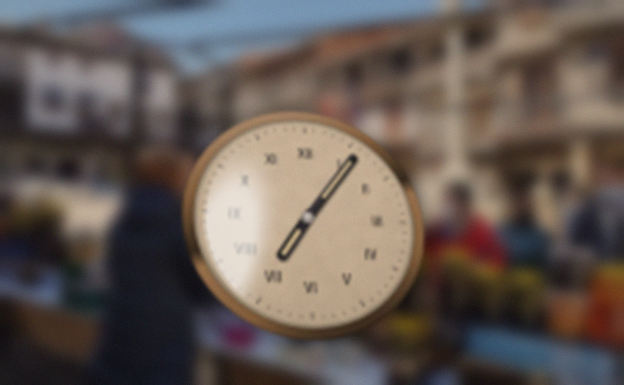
7:06
